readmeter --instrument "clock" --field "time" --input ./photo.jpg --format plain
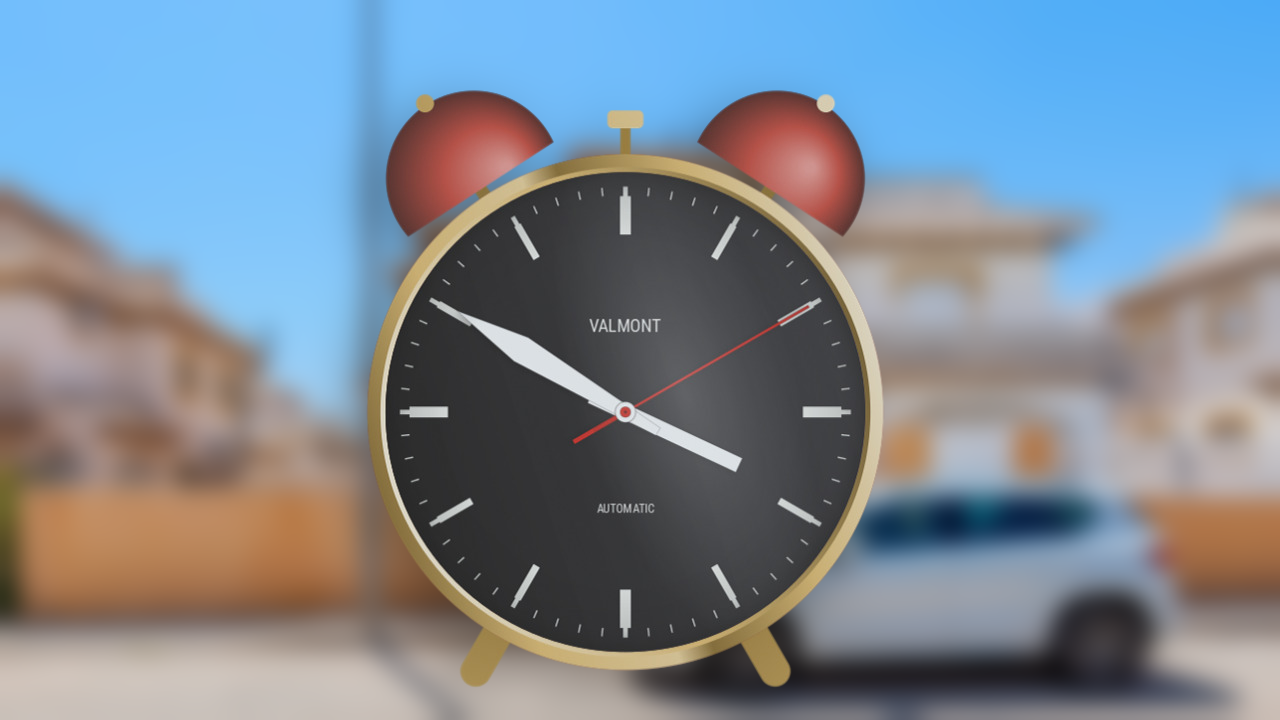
3:50:10
